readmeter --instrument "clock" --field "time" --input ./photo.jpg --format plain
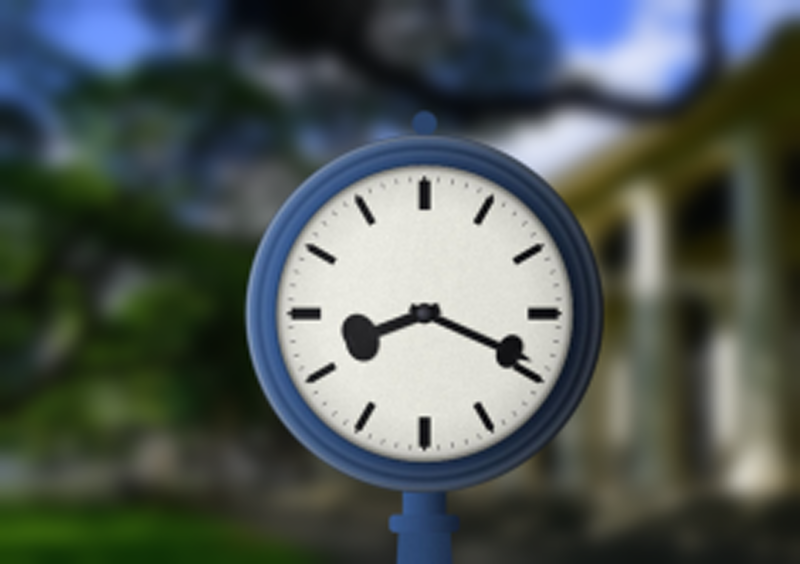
8:19
